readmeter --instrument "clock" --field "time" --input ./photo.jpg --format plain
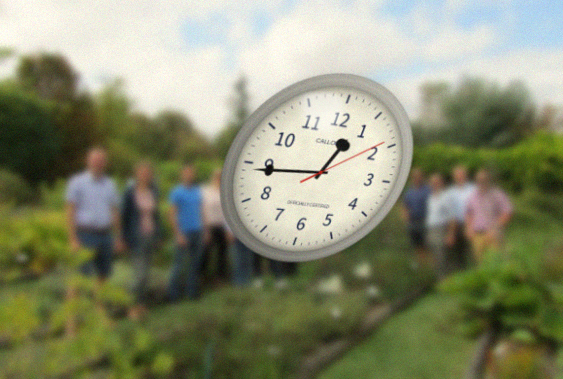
12:44:09
